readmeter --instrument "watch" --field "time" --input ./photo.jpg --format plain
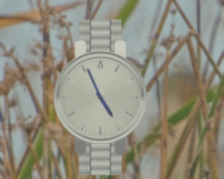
4:56
